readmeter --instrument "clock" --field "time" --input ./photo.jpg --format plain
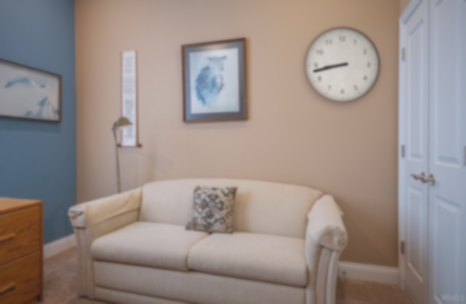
8:43
